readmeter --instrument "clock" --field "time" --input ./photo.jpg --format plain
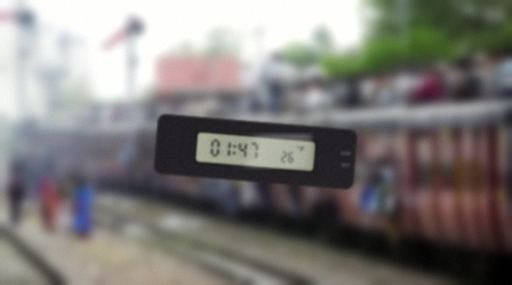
1:47
